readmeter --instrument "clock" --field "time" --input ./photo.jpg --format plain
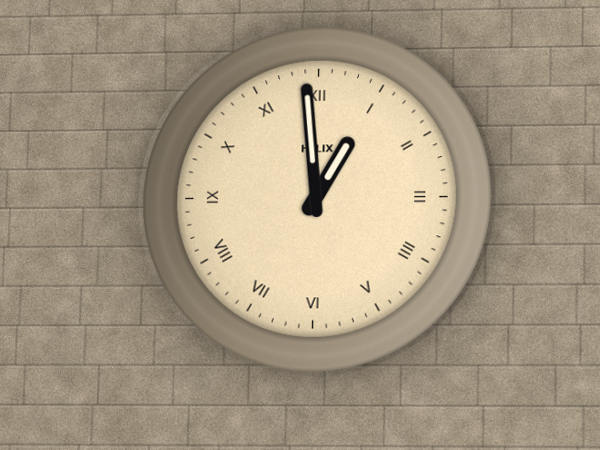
12:59
